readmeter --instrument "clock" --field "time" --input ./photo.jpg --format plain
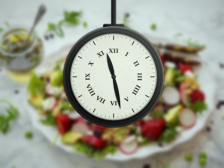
11:28
